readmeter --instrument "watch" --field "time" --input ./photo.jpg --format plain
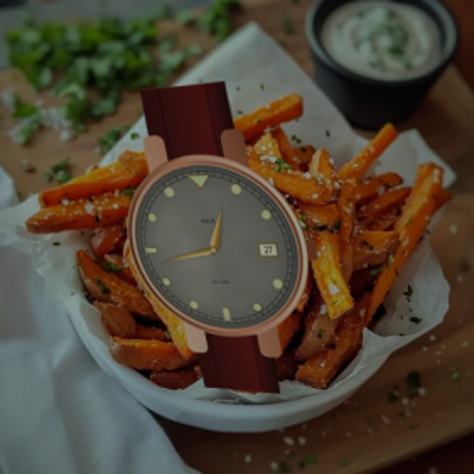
12:43
